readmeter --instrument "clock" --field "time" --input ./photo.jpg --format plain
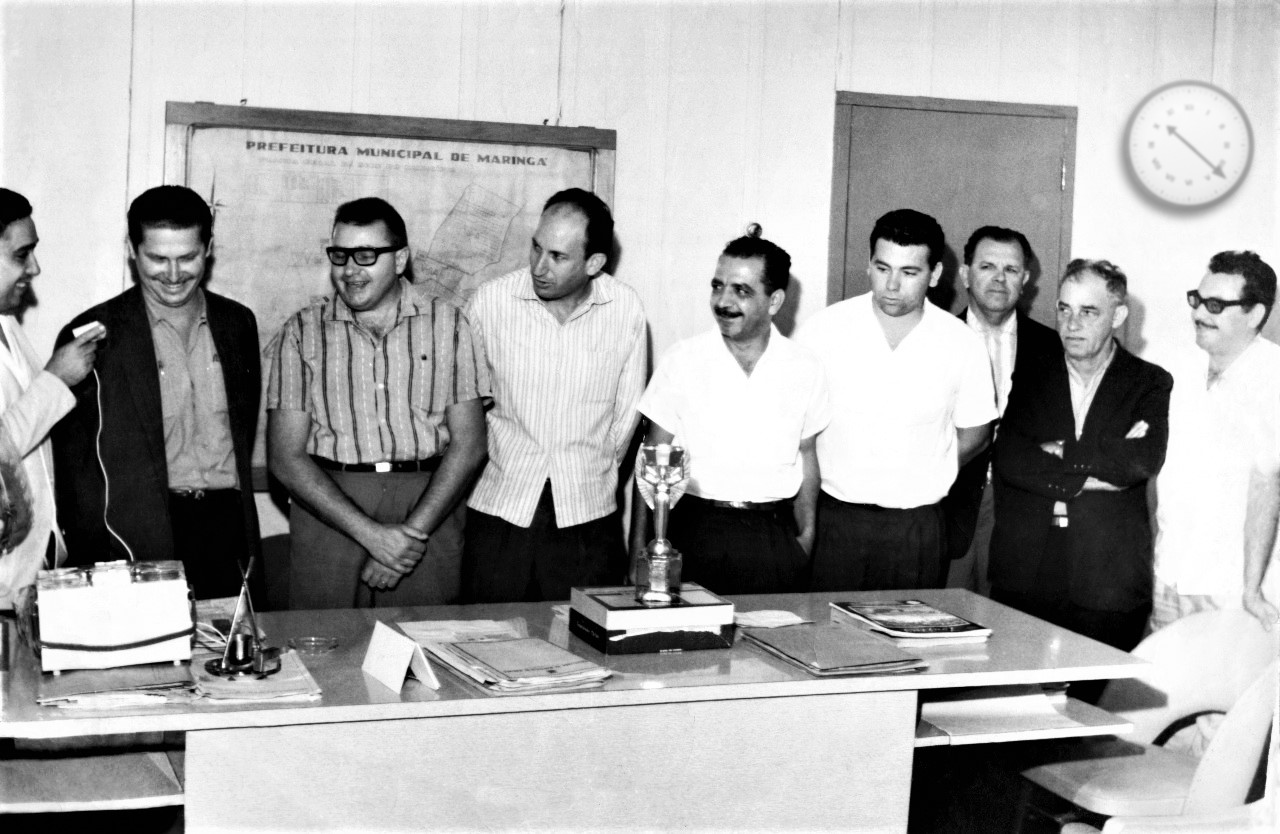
10:22
